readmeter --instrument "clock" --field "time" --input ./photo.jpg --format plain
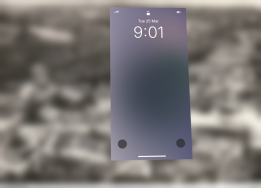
9:01
